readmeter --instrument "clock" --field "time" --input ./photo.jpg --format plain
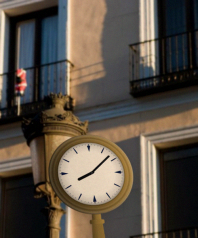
8:08
